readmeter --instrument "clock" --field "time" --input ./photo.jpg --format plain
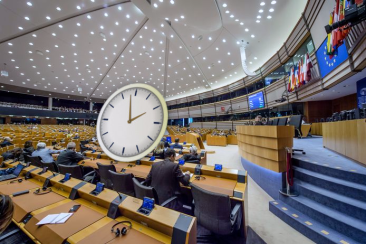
1:58
